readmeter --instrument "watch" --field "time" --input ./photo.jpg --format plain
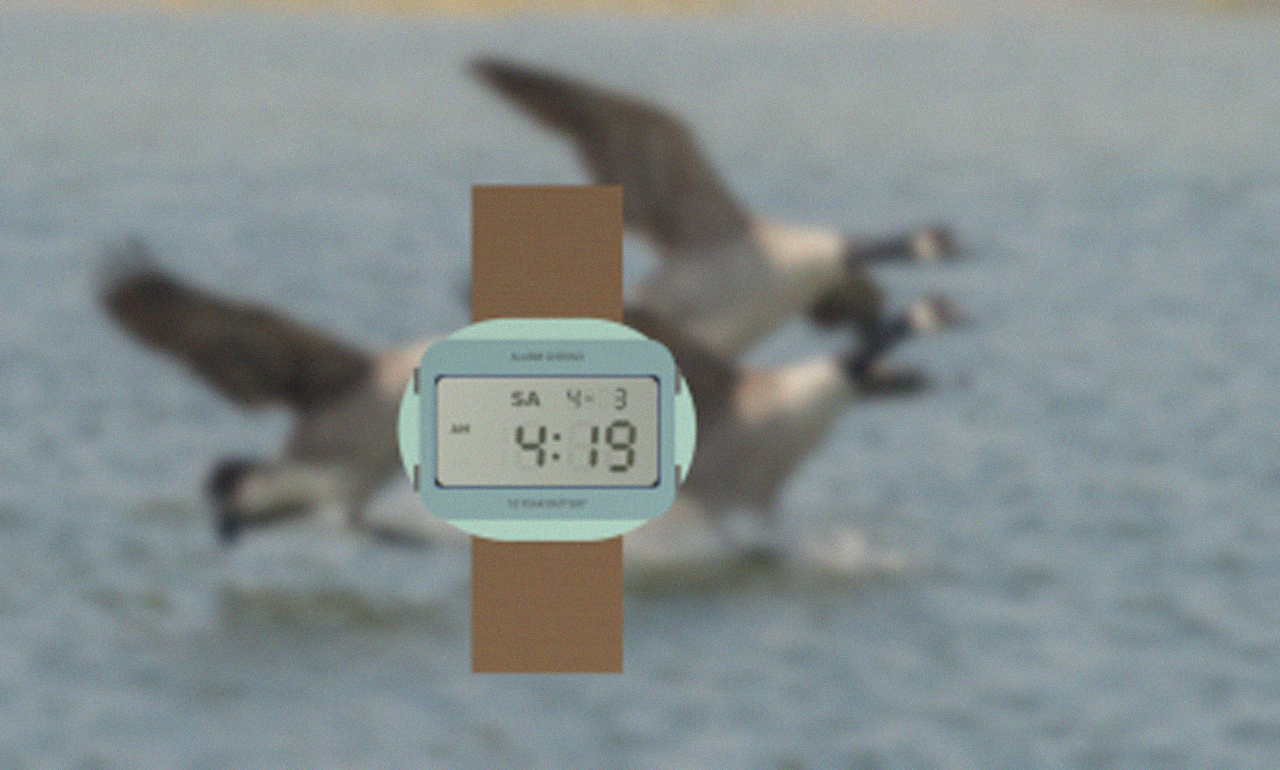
4:19
